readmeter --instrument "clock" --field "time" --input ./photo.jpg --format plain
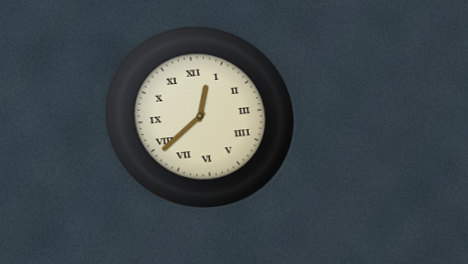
12:39
